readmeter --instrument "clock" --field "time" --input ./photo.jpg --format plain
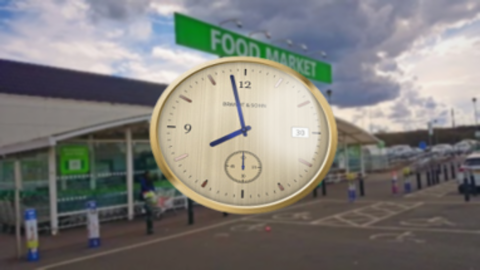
7:58
